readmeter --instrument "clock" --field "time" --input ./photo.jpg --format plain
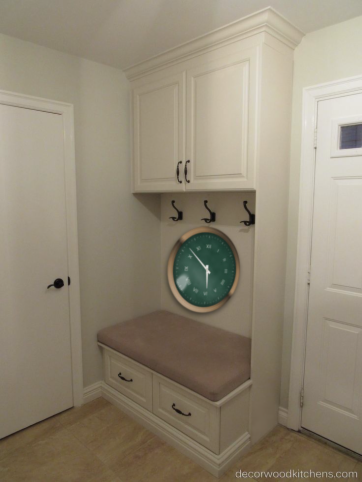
5:52
